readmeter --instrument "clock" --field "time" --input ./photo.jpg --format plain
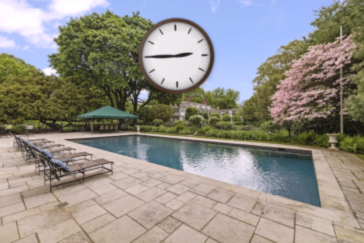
2:45
